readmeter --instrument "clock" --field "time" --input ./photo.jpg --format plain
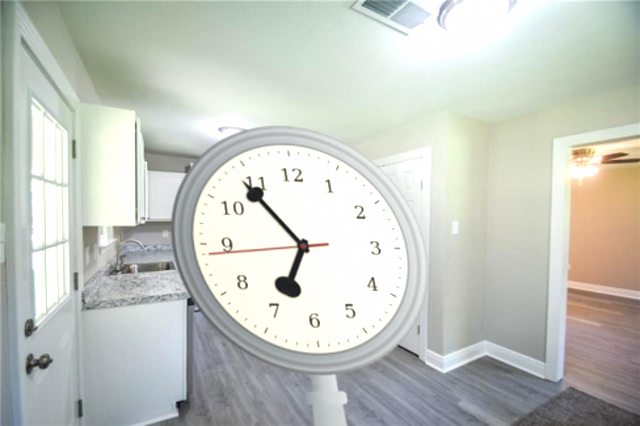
6:53:44
